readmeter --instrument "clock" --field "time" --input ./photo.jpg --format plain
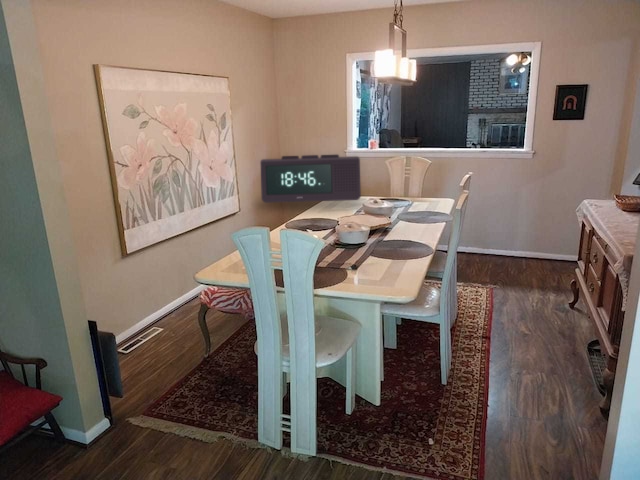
18:46
